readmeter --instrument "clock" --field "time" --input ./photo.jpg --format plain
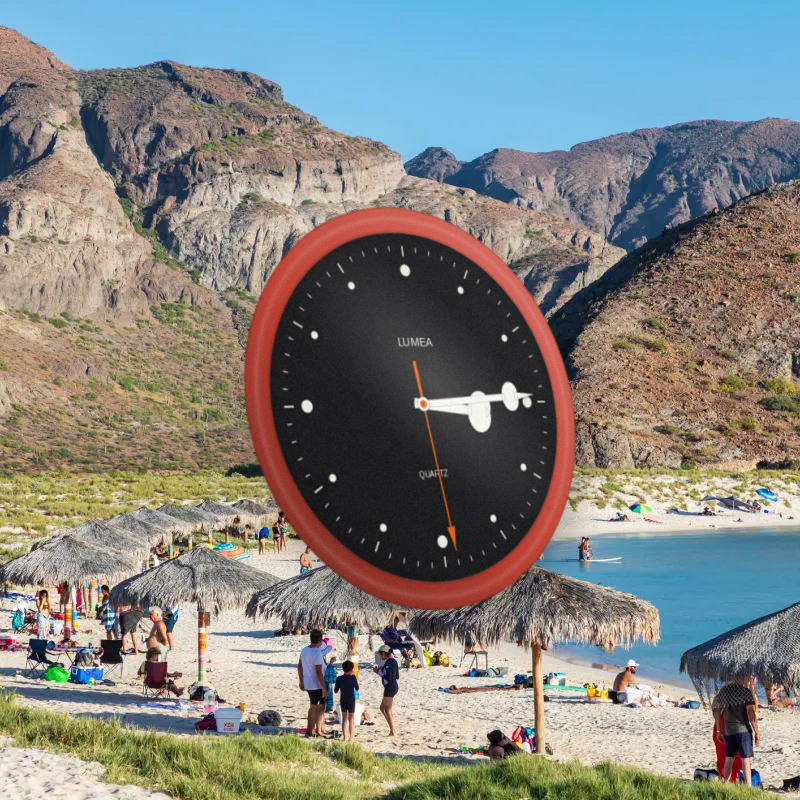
3:14:29
